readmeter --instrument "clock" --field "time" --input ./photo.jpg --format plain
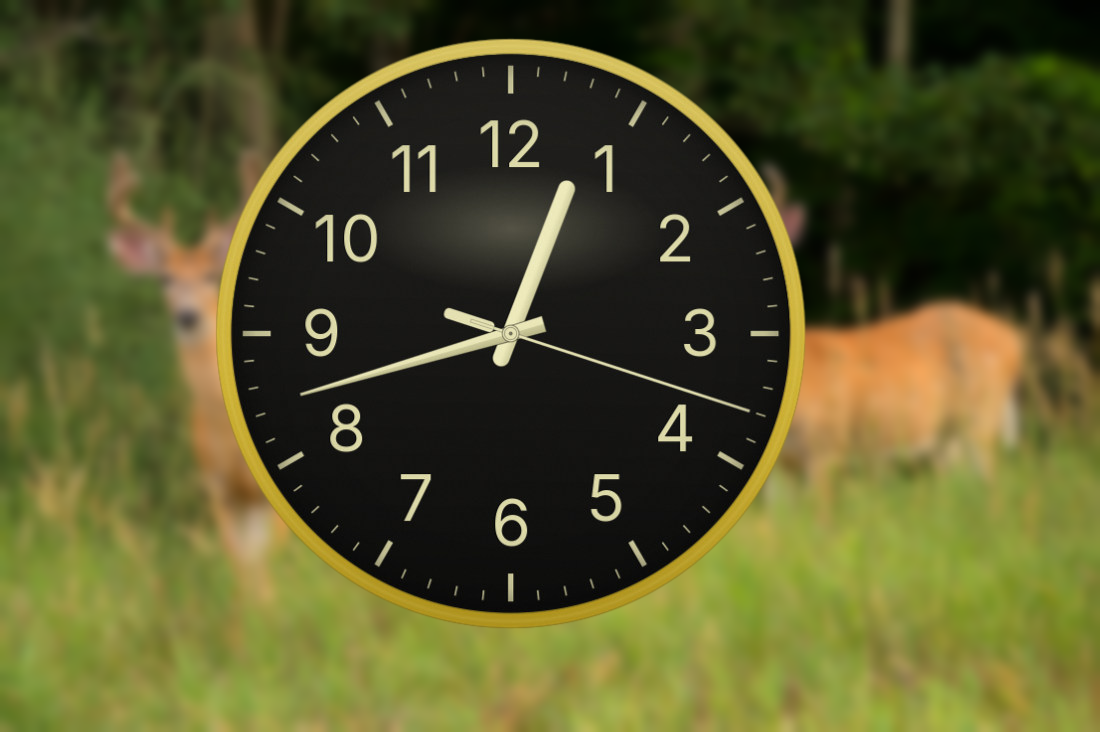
12:42:18
